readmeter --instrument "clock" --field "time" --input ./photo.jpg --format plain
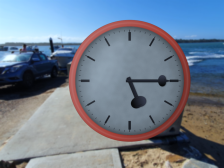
5:15
